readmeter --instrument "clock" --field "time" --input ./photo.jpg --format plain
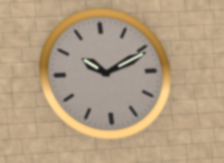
10:11
